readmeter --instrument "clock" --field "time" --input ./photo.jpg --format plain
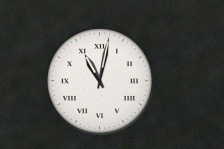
11:02
